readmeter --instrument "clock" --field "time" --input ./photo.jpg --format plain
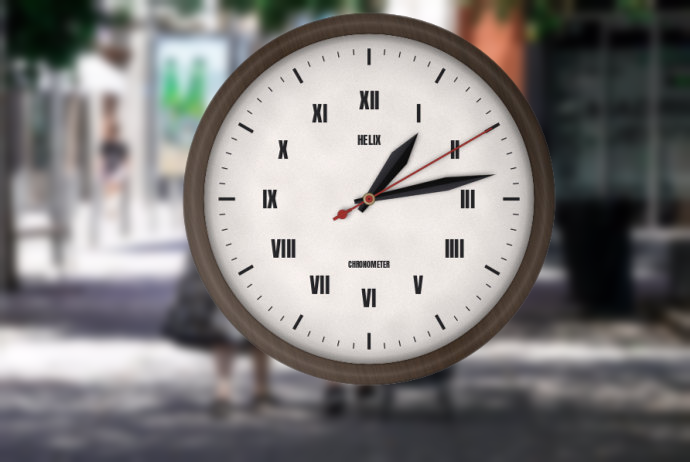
1:13:10
